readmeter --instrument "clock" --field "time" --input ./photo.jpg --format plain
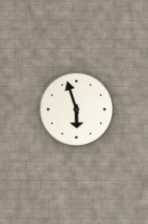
5:57
